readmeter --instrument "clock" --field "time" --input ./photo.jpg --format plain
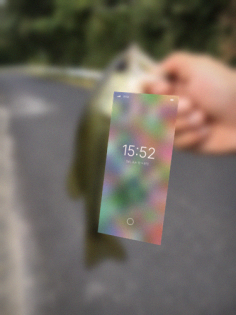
15:52
